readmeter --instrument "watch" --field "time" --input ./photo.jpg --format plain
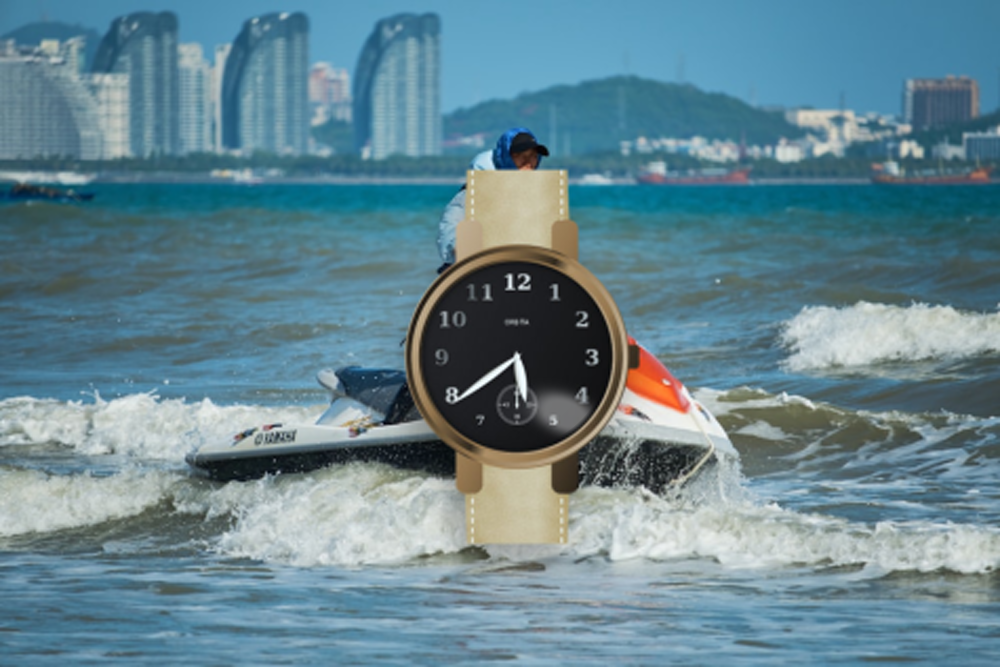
5:39
